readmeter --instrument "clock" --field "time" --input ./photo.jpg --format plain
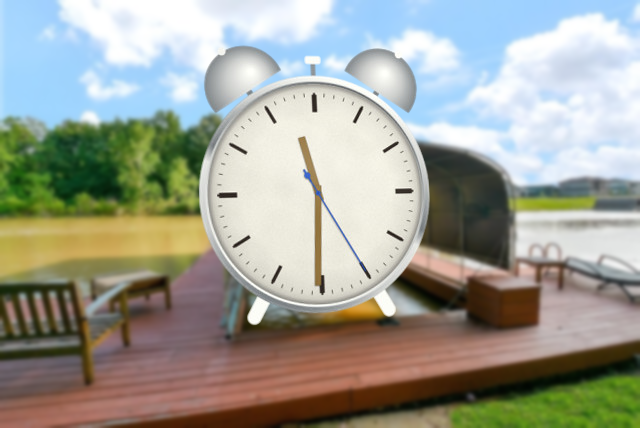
11:30:25
